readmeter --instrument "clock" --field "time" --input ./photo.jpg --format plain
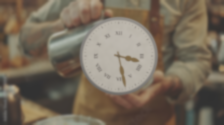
3:28
